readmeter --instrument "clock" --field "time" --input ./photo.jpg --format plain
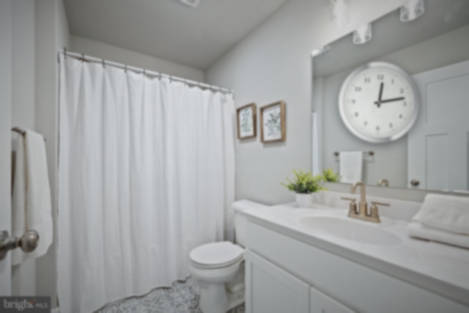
12:13
